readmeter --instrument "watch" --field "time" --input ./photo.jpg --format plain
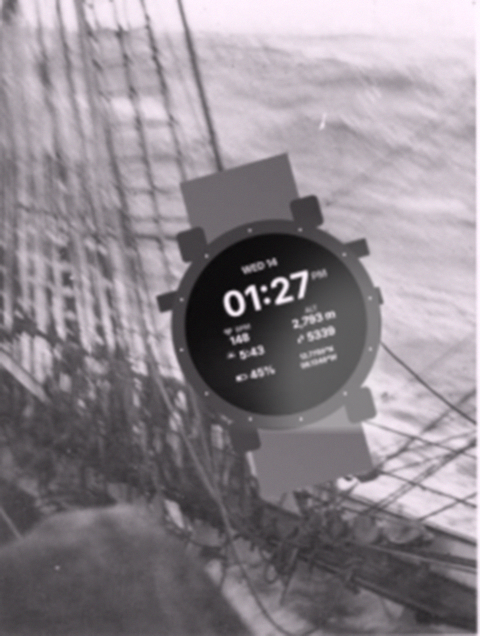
1:27
